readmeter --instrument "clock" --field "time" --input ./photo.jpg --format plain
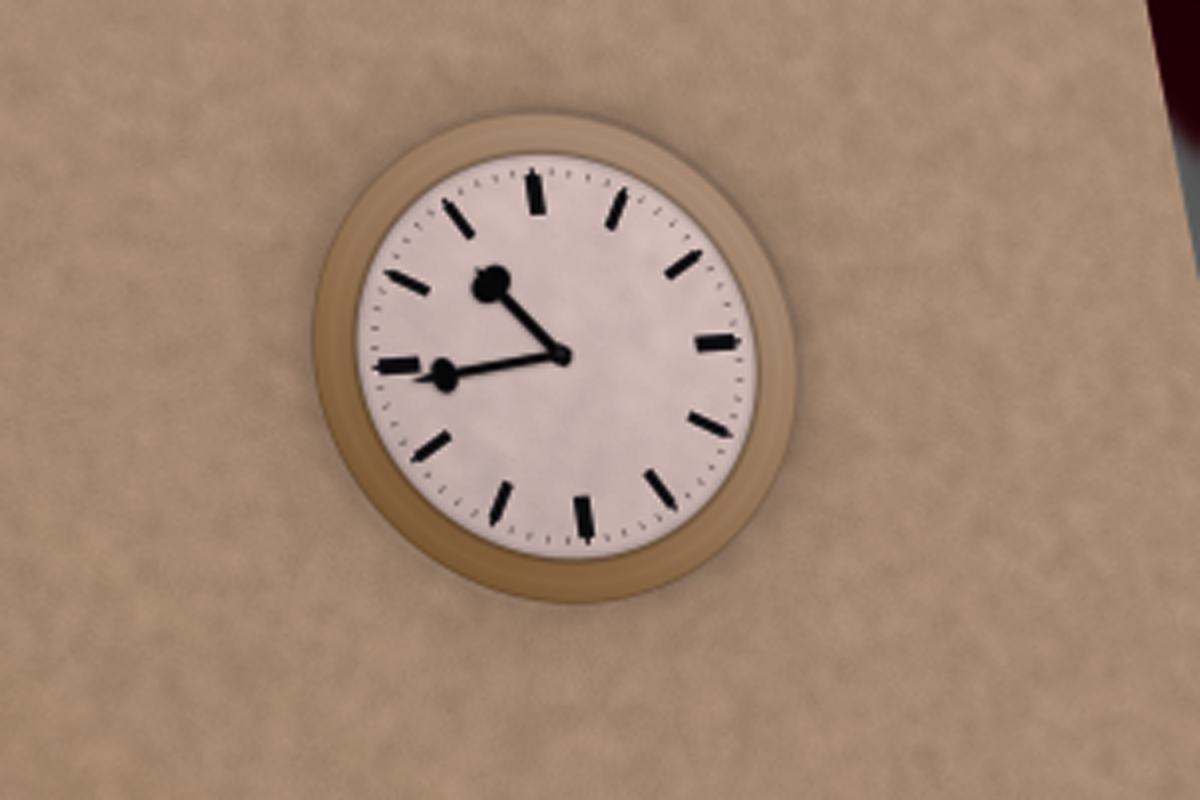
10:44
